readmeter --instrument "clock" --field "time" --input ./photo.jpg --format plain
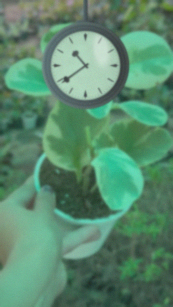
10:39
